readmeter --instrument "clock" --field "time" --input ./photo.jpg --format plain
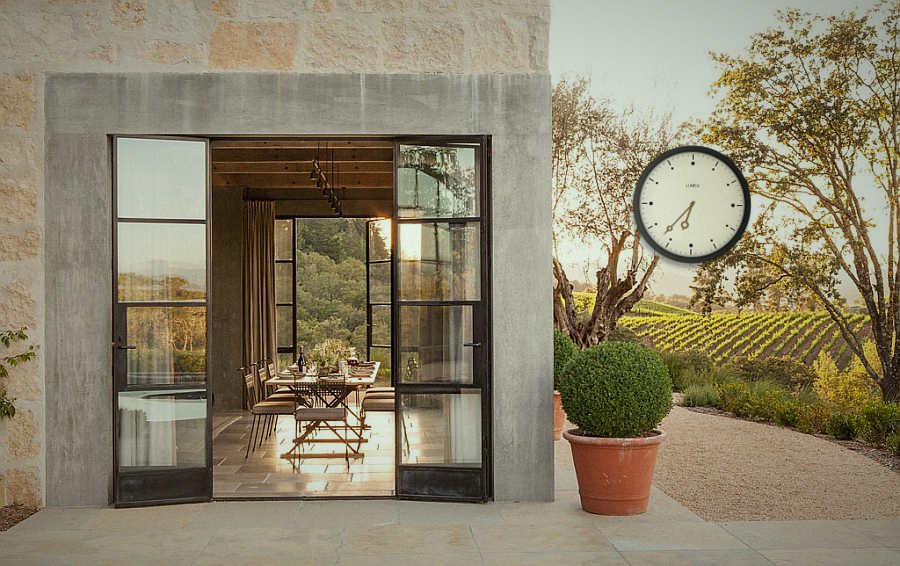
6:37
